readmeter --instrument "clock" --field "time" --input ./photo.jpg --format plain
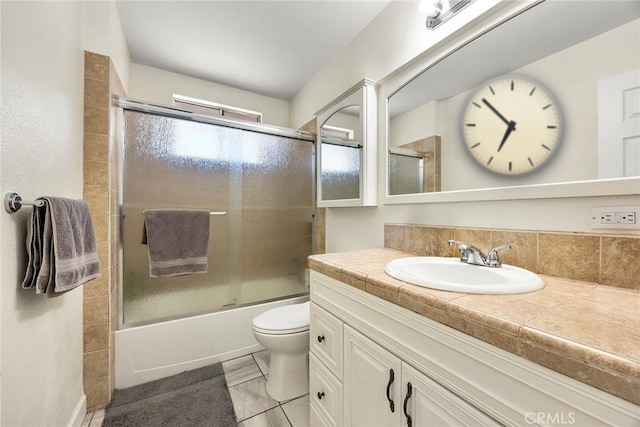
6:52
